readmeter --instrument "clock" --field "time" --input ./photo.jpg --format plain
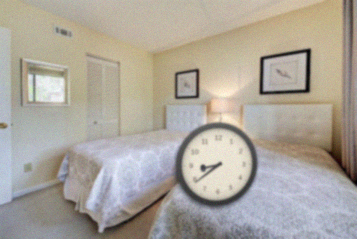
8:39
